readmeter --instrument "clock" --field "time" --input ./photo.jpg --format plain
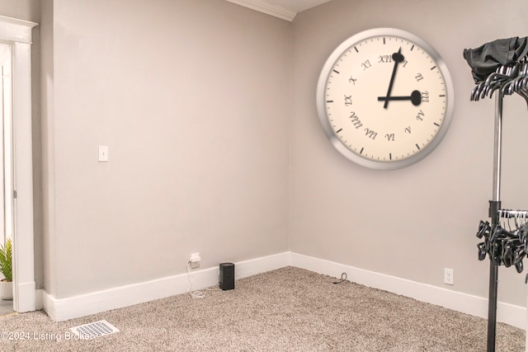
3:03
